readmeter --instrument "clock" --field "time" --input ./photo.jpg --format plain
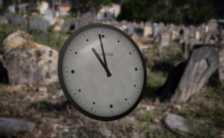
10:59
